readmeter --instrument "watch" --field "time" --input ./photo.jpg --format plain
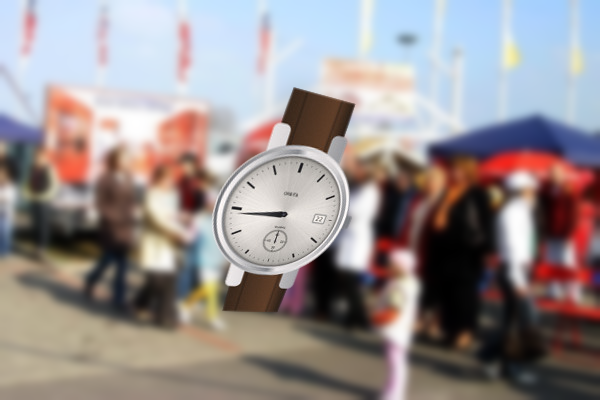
8:44
